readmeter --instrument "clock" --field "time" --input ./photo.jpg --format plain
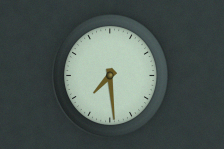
7:29
